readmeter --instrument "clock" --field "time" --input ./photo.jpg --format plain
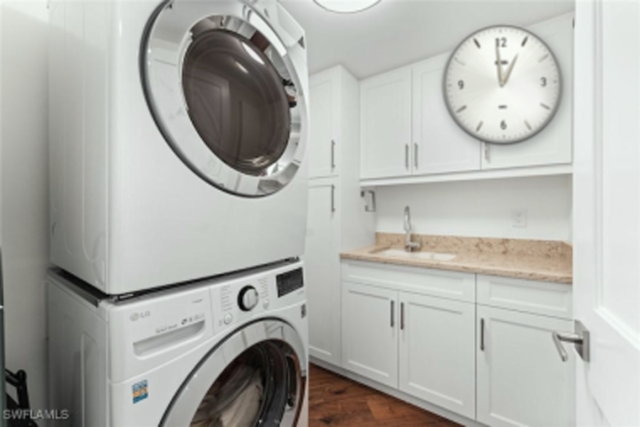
12:59
